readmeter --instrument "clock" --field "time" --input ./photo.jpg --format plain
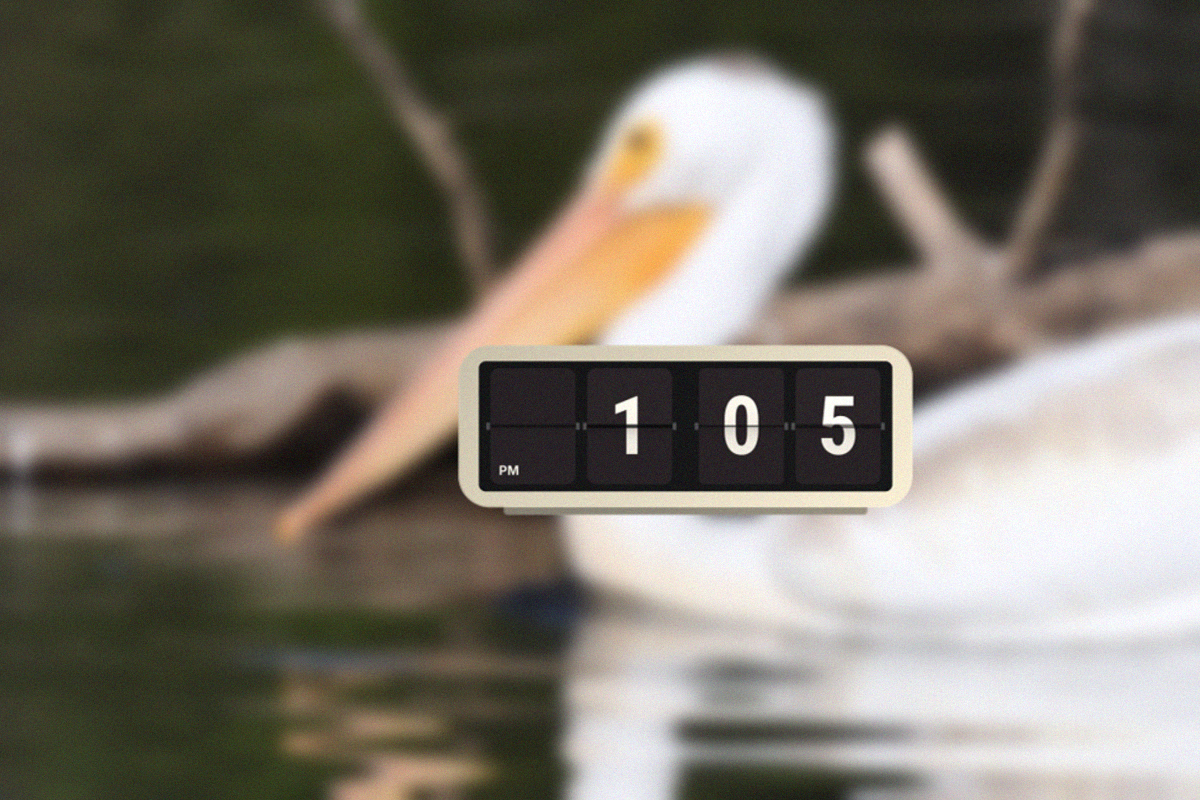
1:05
